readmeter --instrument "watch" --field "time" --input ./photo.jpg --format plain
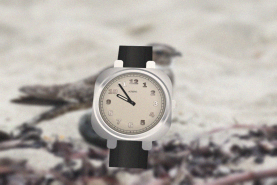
9:54
